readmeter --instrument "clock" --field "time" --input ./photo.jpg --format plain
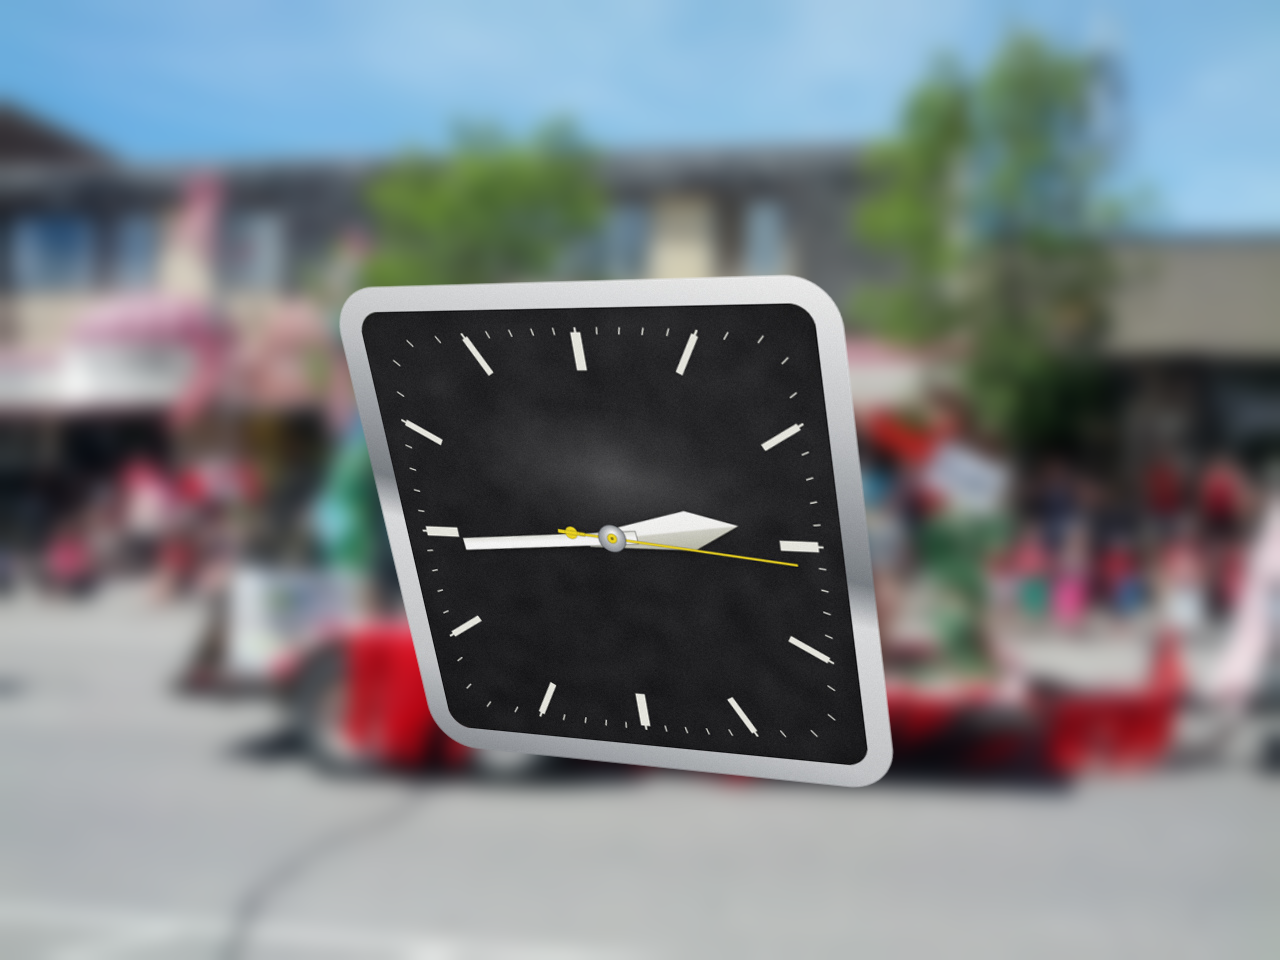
2:44:16
